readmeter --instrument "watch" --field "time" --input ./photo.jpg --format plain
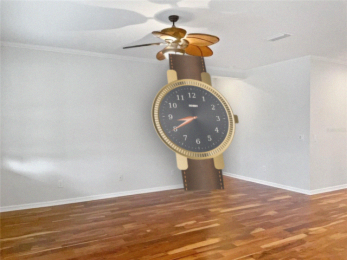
8:40
